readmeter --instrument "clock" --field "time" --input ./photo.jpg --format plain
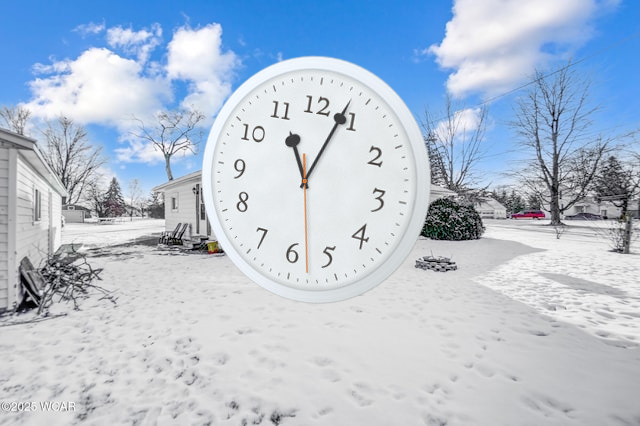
11:03:28
